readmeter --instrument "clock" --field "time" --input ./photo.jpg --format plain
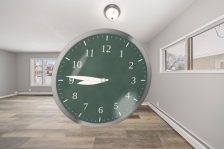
8:46
